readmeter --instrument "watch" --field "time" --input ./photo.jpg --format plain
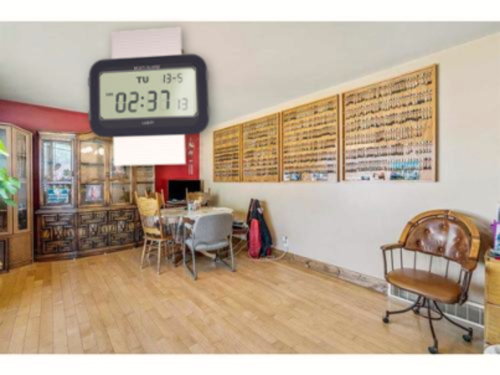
2:37:13
